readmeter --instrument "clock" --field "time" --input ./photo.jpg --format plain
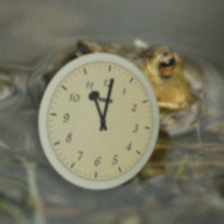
11:01
